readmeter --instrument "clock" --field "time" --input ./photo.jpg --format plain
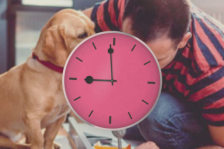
8:59
